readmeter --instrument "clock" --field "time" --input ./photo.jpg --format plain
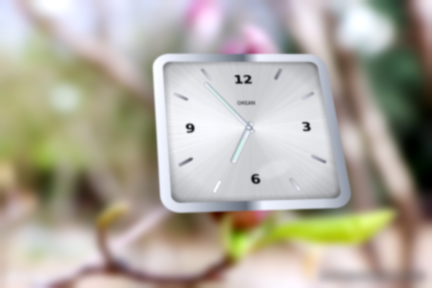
6:54
